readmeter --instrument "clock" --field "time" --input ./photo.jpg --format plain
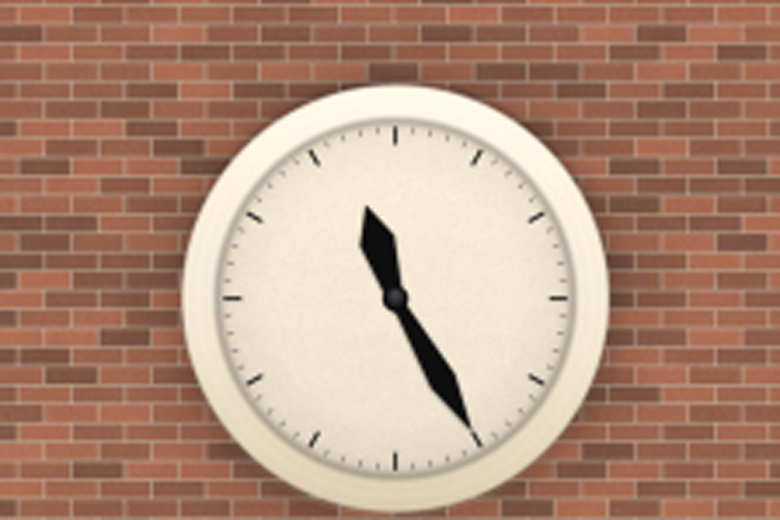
11:25
